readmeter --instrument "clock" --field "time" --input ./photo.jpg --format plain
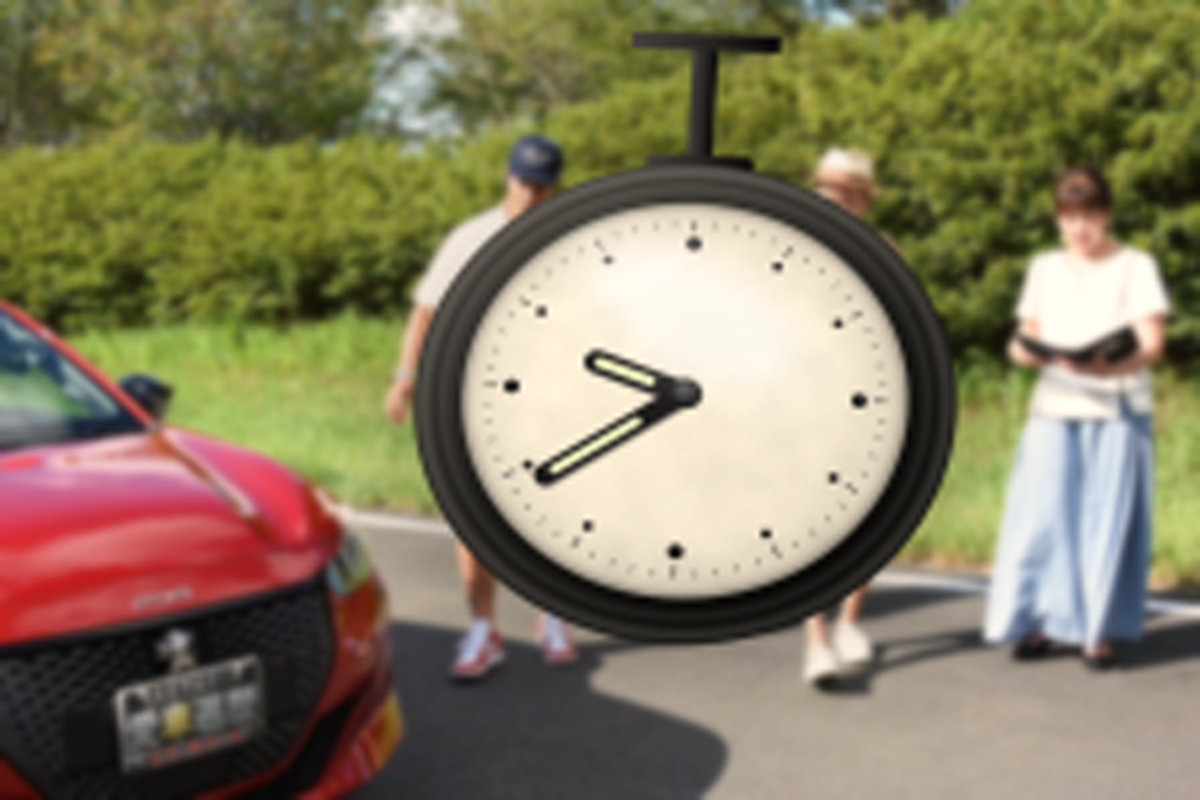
9:39
